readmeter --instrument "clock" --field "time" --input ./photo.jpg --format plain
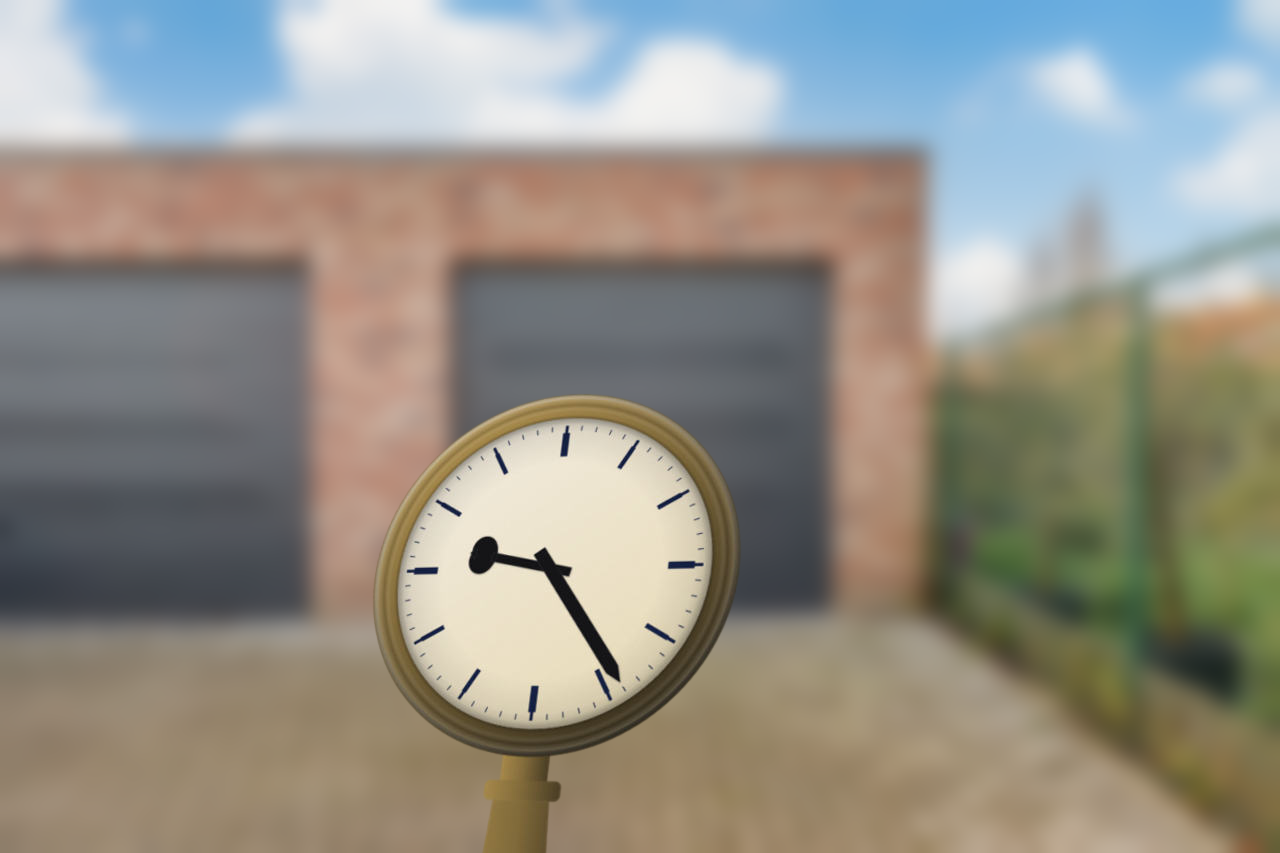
9:24
